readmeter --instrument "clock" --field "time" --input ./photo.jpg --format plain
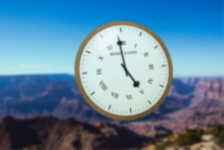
4:59
